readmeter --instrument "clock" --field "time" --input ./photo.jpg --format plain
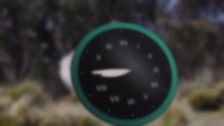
8:45
